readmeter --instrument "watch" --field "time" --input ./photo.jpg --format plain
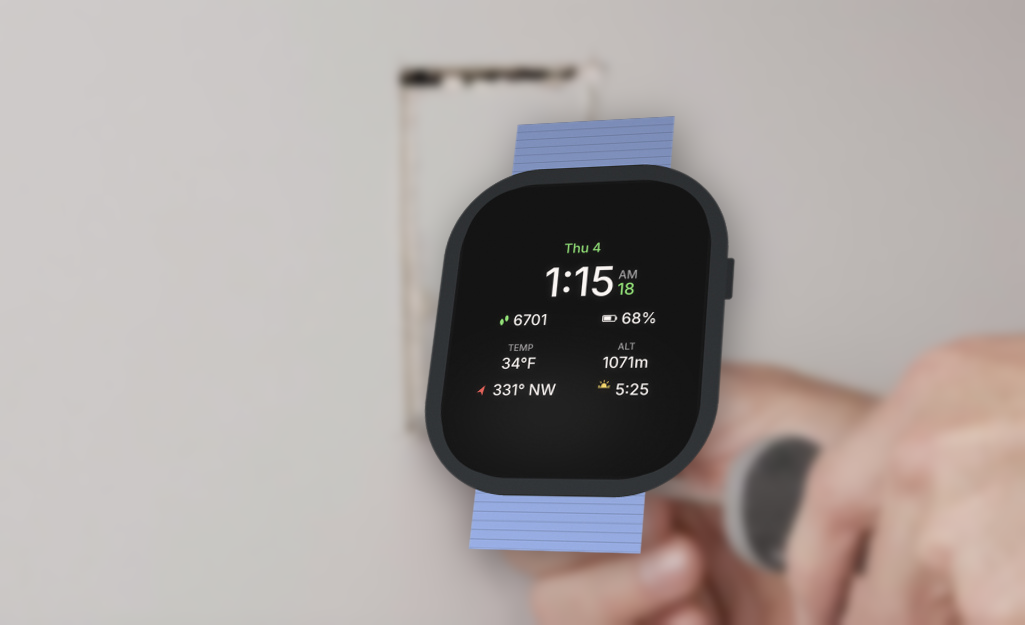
1:15:18
